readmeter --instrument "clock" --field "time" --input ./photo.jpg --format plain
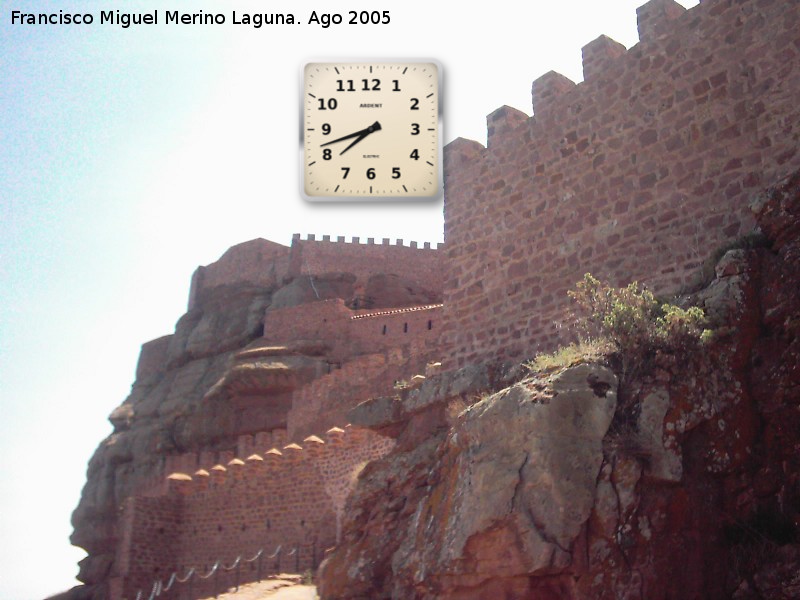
7:42
